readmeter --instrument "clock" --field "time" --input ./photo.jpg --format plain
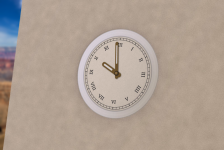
9:59
